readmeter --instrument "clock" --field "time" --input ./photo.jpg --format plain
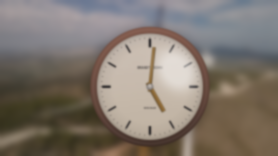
5:01
